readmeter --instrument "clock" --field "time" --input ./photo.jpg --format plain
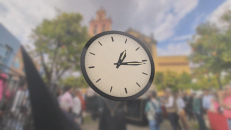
1:16
